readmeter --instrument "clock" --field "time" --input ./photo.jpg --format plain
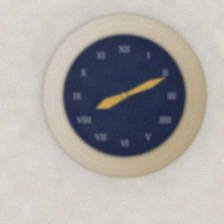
8:11
